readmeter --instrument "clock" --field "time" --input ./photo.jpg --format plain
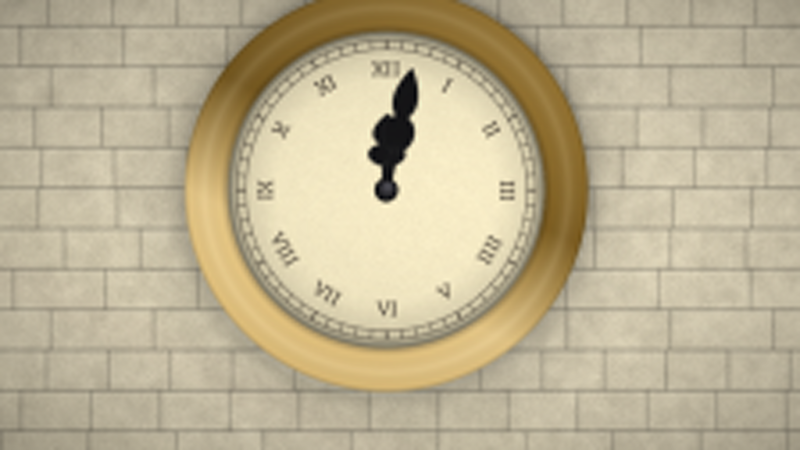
12:02
